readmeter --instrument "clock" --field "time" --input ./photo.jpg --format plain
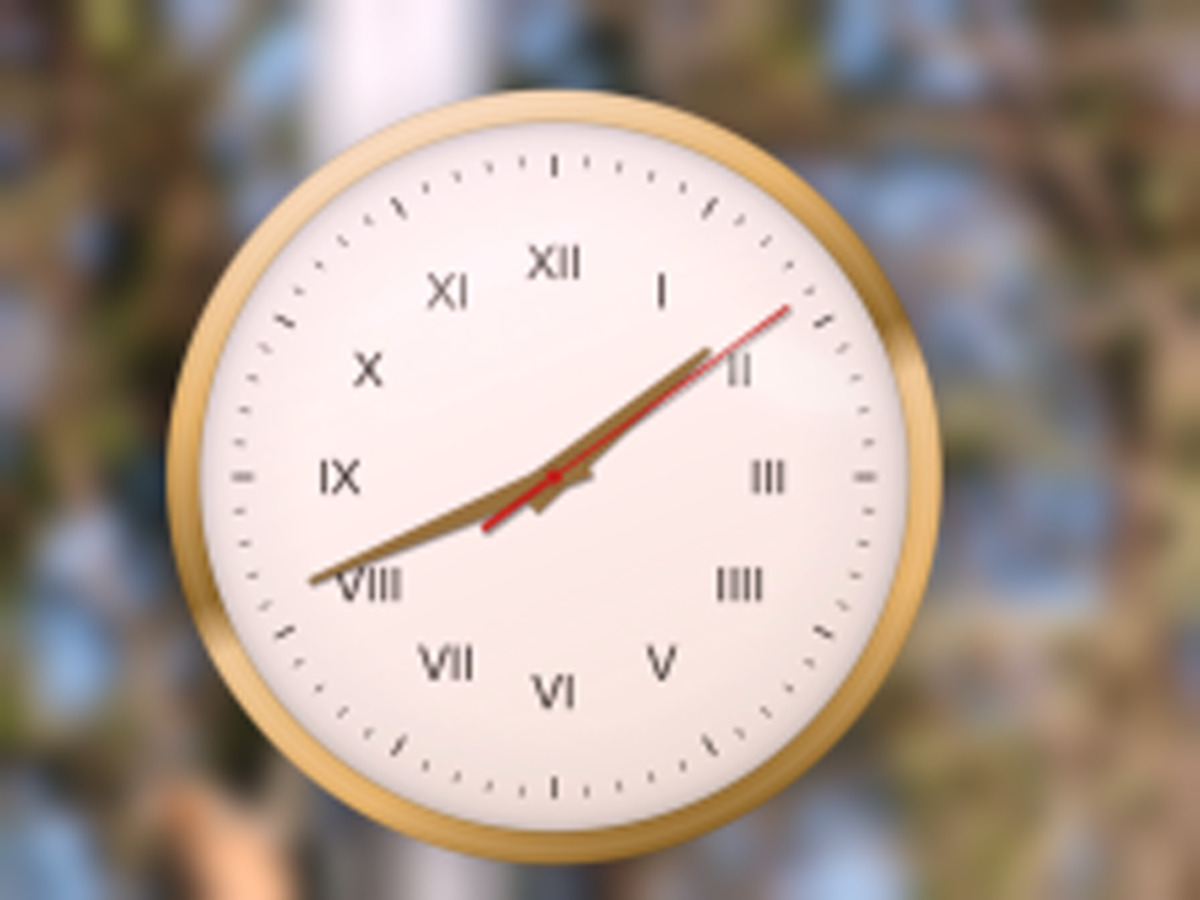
1:41:09
